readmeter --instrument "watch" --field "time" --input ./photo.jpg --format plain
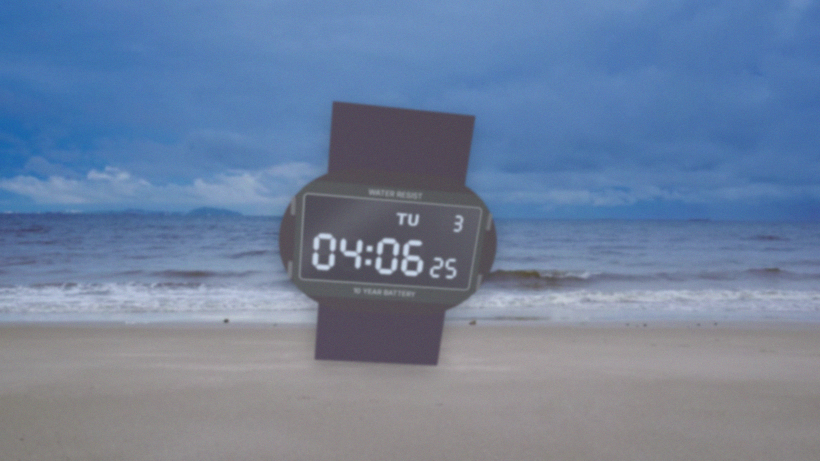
4:06:25
